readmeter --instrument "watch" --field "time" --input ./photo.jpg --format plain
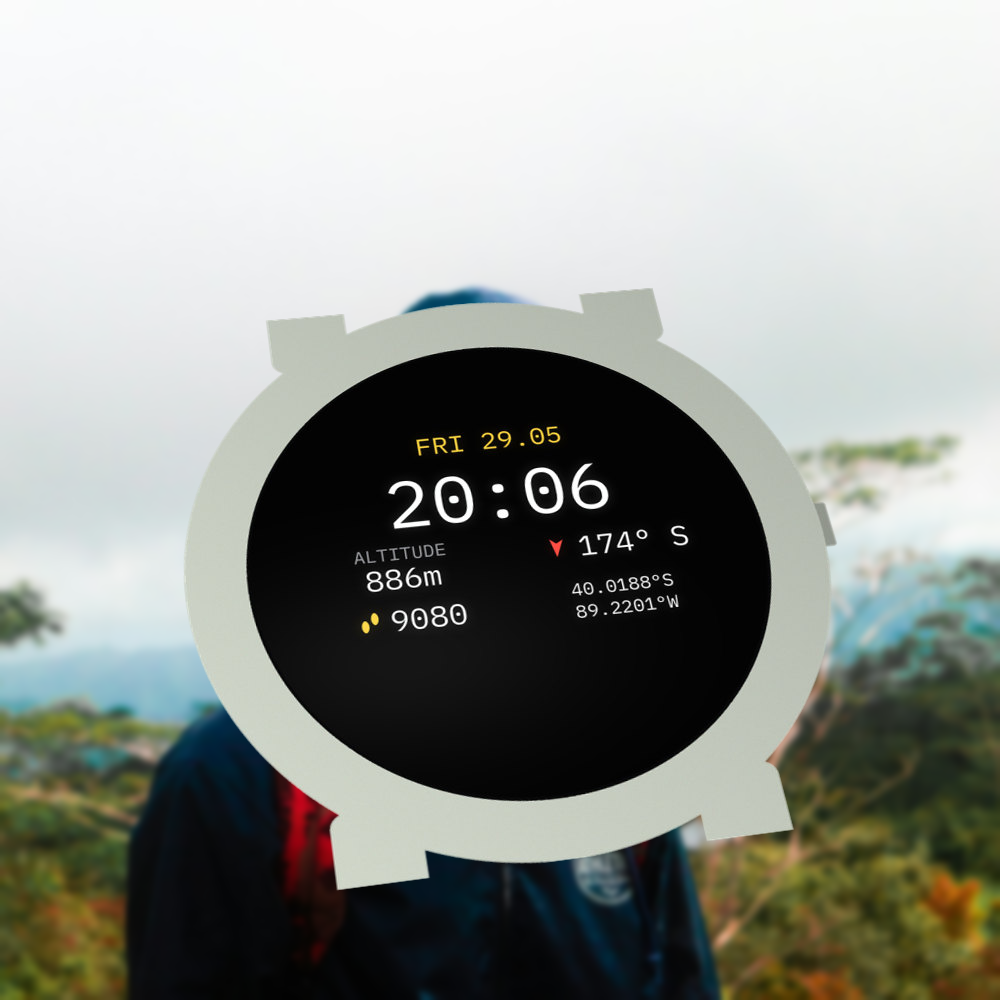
20:06
